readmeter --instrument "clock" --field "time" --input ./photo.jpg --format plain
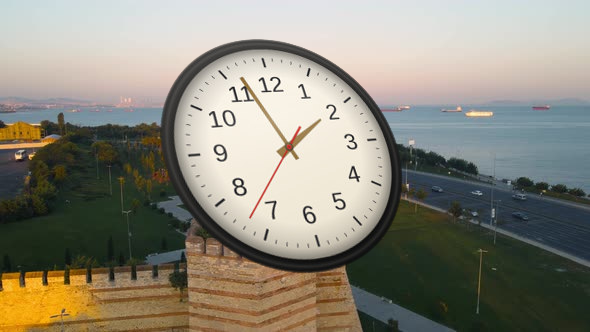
1:56:37
